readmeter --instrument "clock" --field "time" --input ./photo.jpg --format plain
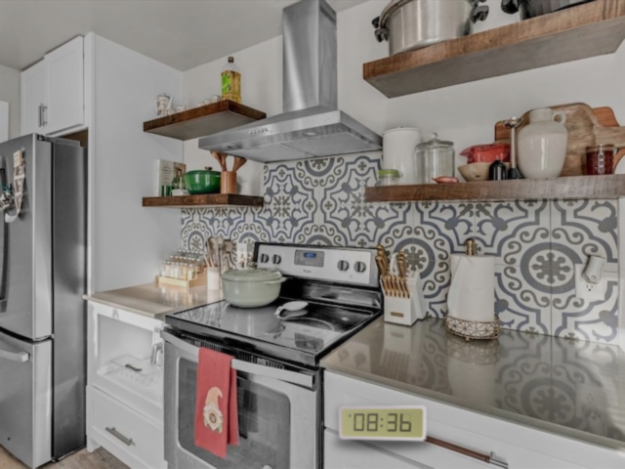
8:36
